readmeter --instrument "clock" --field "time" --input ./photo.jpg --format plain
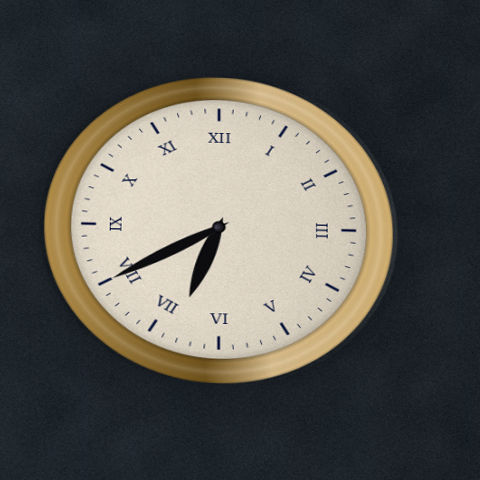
6:40
